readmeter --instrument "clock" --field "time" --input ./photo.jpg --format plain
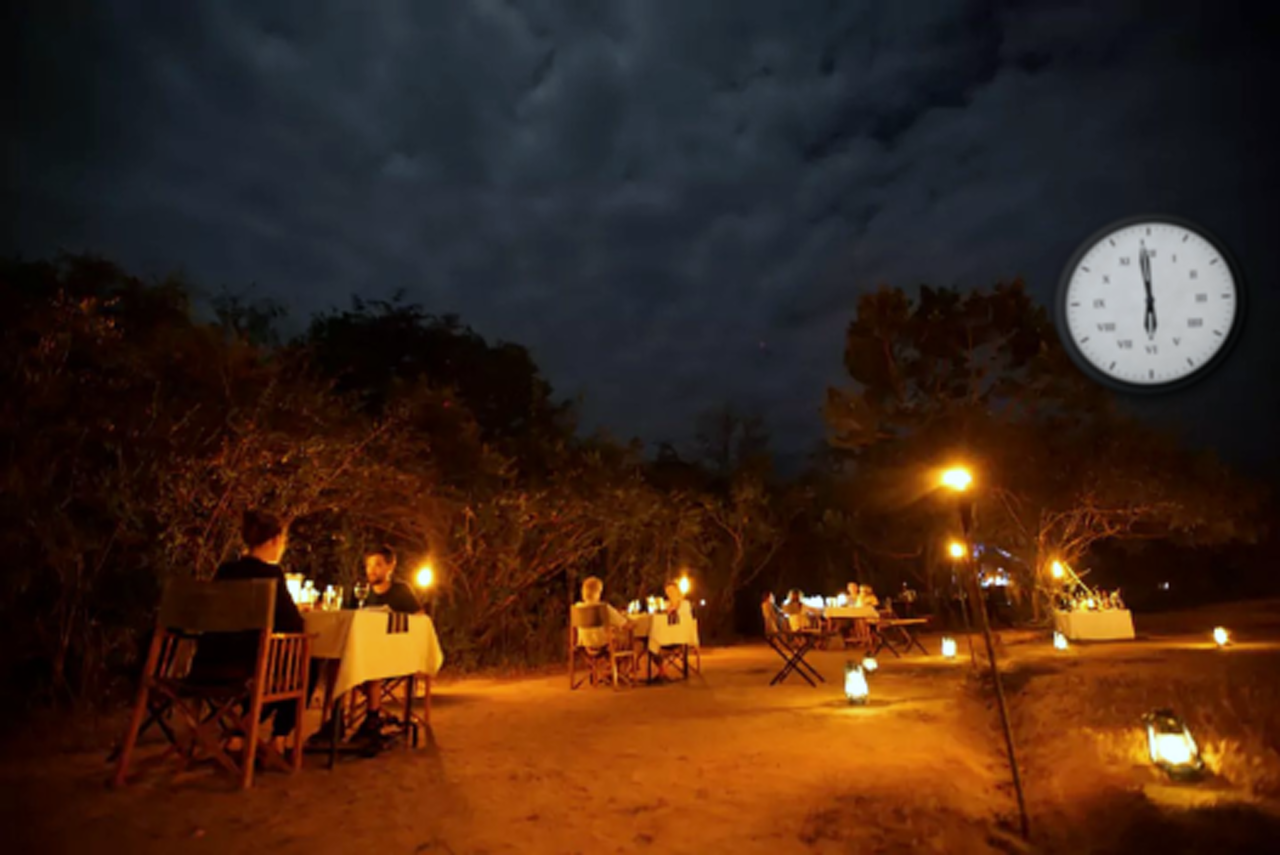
5:59
